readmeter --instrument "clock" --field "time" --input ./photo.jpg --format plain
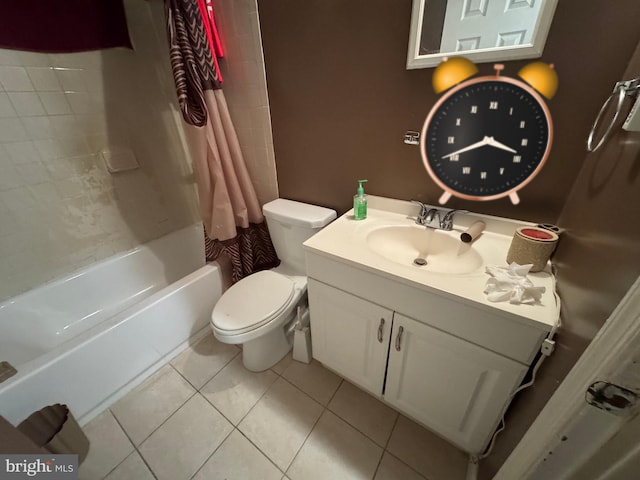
3:41
